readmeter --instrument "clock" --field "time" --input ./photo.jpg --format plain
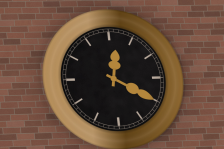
12:20
